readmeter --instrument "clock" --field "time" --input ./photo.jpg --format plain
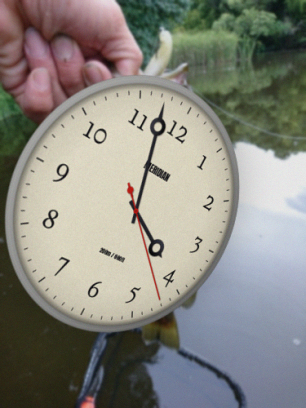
3:57:22
